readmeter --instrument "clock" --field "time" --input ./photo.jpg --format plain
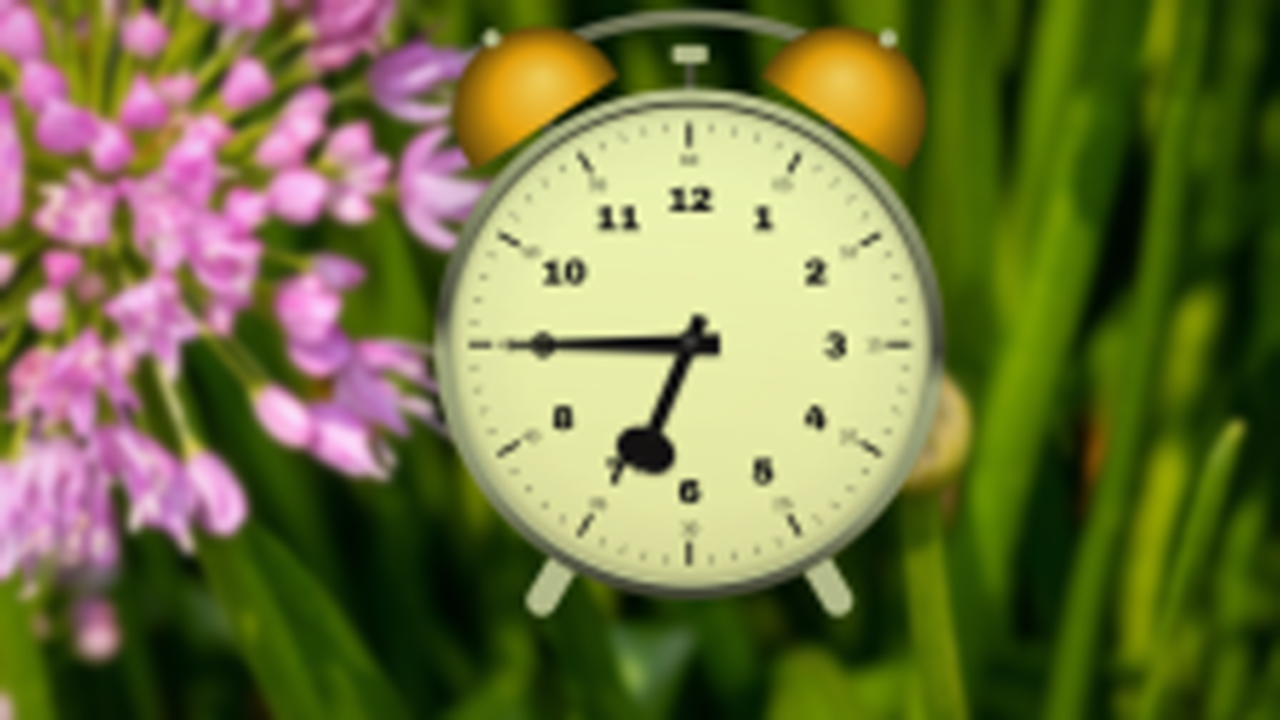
6:45
